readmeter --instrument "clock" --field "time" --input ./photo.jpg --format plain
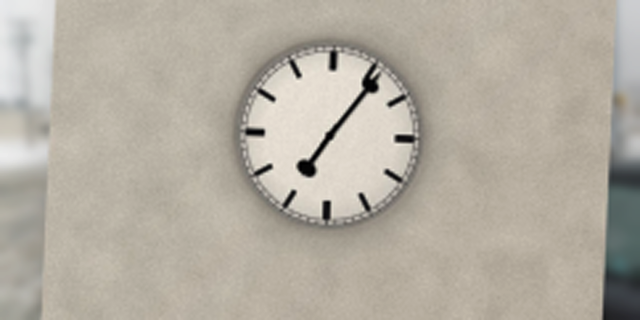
7:06
